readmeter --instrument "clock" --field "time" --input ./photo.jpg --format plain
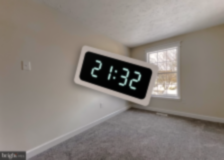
21:32
